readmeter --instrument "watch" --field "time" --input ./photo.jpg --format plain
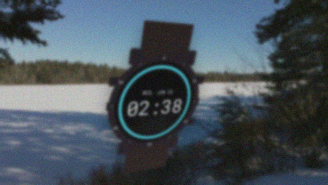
2:38
